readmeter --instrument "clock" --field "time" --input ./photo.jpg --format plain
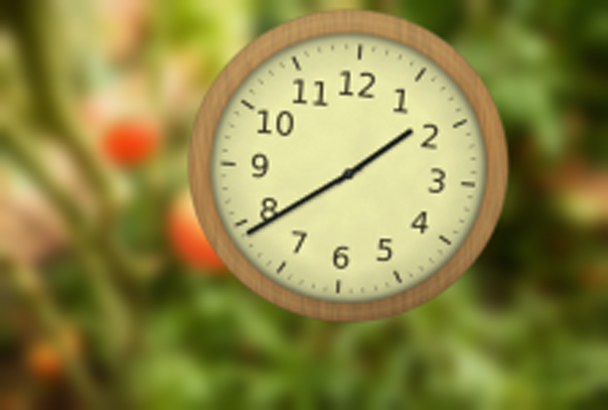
1:39
